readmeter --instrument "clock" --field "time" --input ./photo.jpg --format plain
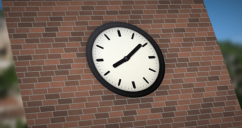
8:09
